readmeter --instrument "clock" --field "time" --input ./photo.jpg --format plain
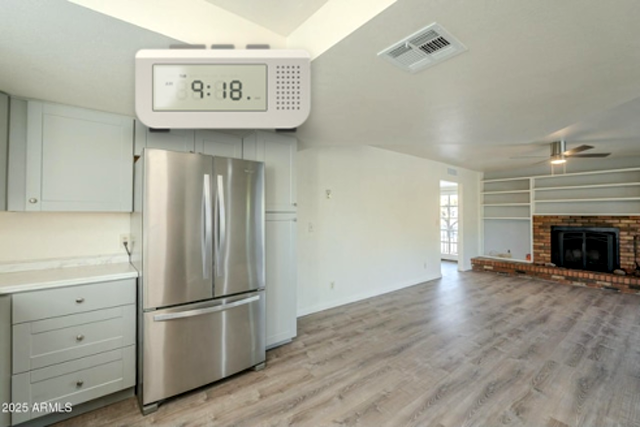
9:18
